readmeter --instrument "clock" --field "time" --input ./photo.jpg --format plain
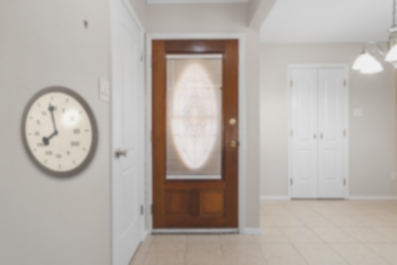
7:59
